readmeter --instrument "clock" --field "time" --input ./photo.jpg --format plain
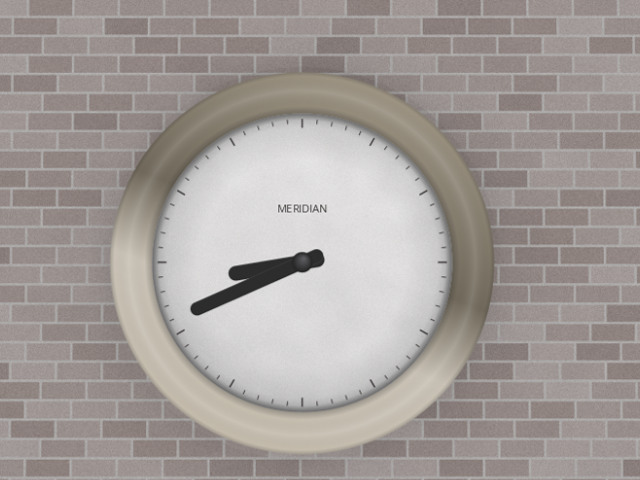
8:41
